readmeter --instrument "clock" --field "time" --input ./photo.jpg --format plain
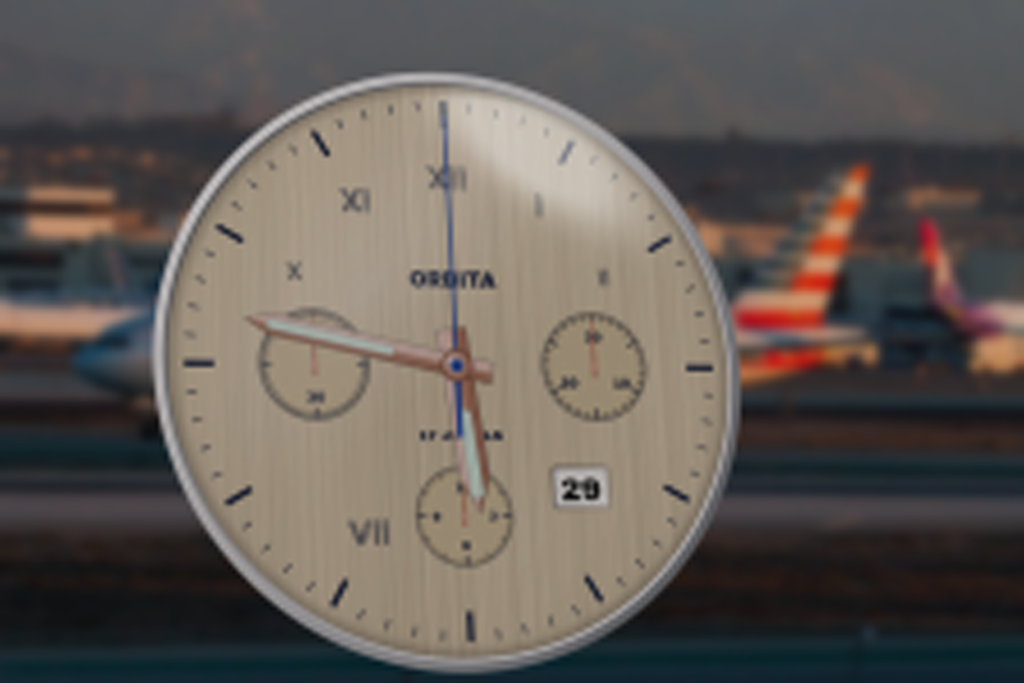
5:47
